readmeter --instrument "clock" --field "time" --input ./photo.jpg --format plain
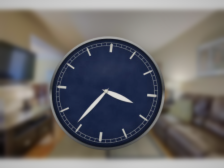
3:36
